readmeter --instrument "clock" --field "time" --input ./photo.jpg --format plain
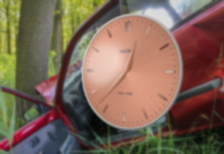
12:37
